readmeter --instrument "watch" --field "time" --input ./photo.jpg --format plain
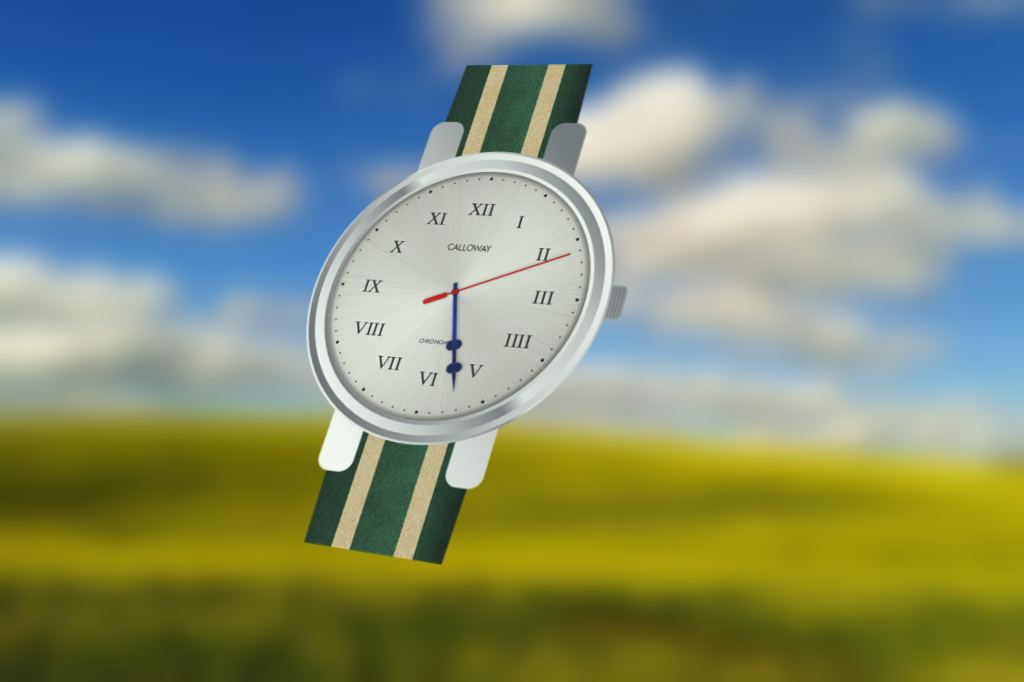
5:27:11
